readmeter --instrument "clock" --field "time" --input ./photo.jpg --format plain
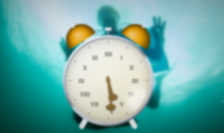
5:29
